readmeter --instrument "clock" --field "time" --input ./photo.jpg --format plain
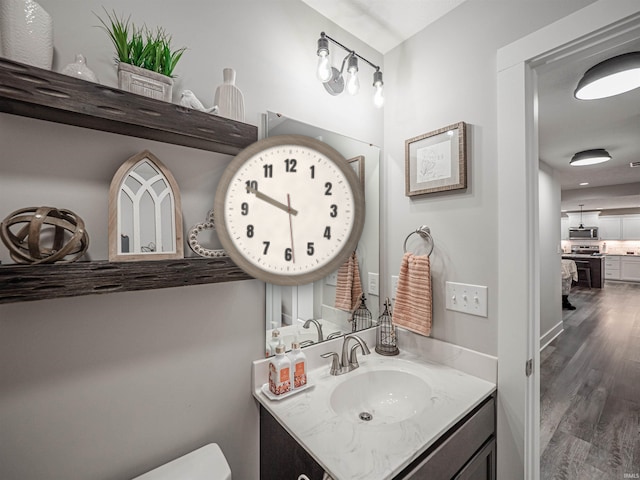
9:49:29
